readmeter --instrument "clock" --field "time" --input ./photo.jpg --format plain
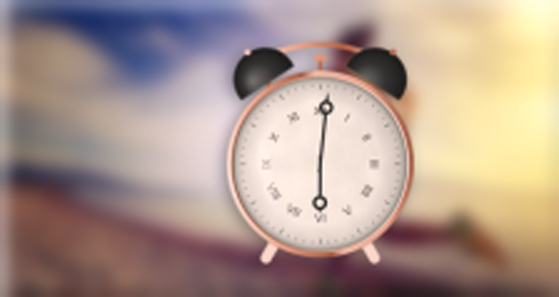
6:01
